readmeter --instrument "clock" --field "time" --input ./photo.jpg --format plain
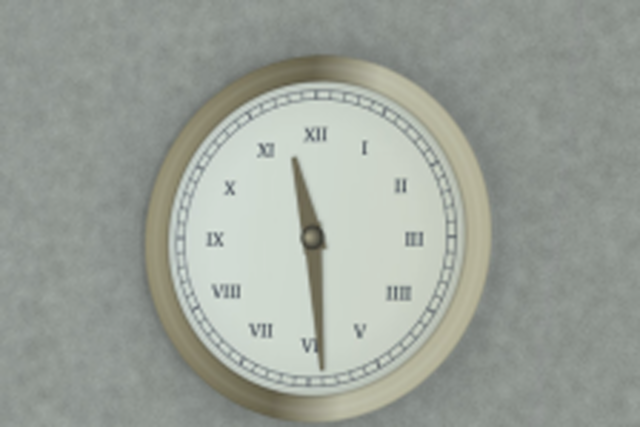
11:29
